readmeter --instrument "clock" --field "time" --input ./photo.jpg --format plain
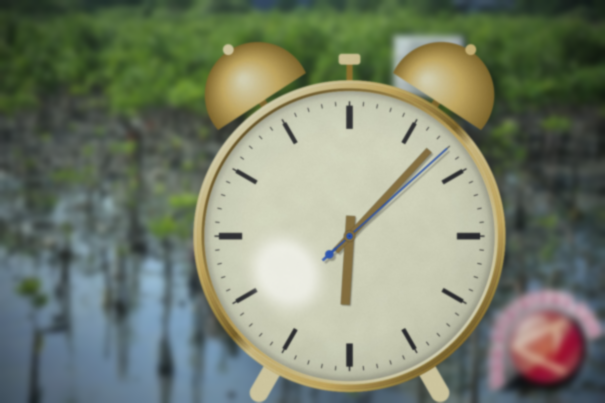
6:07:08
